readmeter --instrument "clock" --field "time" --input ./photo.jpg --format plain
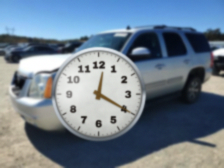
12:20
